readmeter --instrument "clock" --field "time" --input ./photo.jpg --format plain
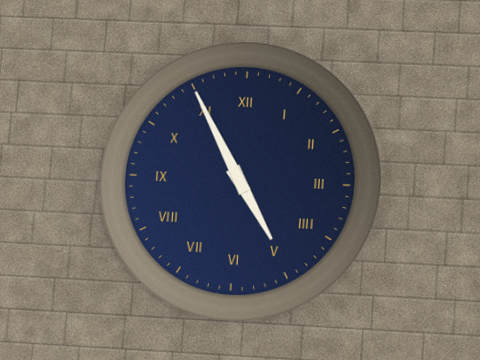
4:55
